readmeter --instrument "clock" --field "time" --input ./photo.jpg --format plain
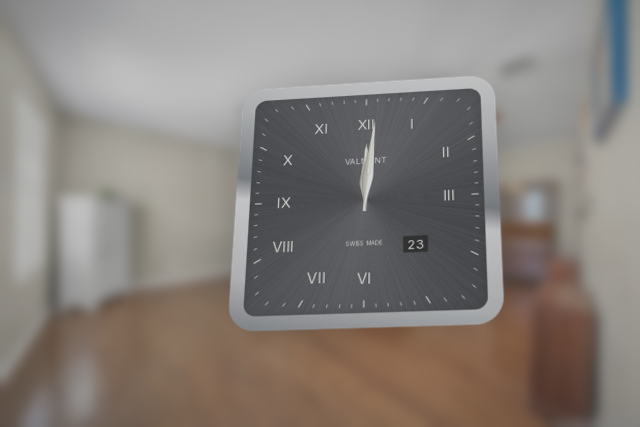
12:01
